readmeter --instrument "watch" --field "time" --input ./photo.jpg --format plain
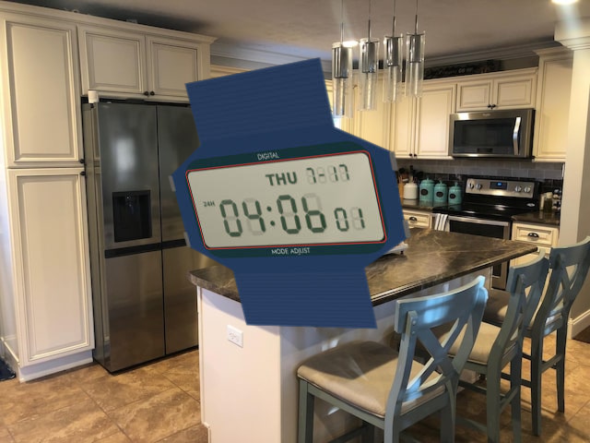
4:06:01
